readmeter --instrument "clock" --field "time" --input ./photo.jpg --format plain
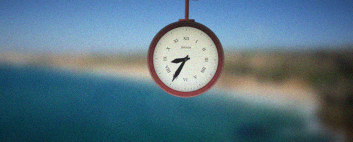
8:35
